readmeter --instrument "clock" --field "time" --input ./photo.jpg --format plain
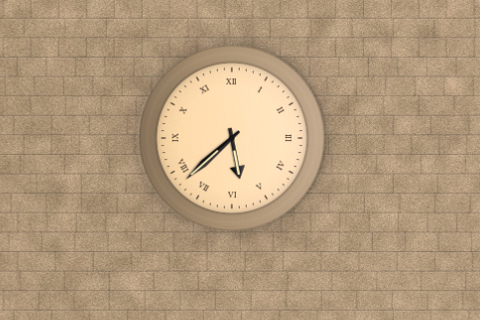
5:38
